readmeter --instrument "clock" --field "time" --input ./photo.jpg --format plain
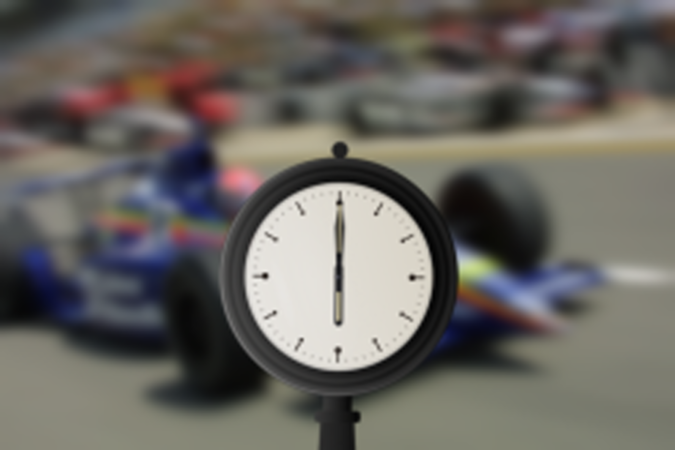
6:00
